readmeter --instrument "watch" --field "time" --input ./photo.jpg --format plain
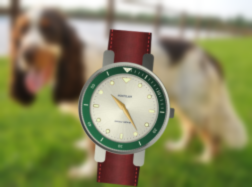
10:24
